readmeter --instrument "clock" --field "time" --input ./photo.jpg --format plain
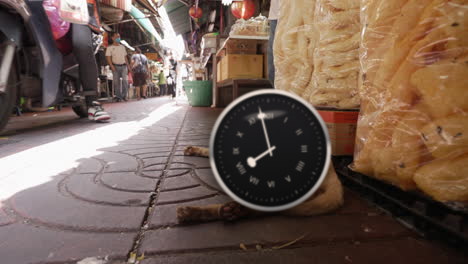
7:58
